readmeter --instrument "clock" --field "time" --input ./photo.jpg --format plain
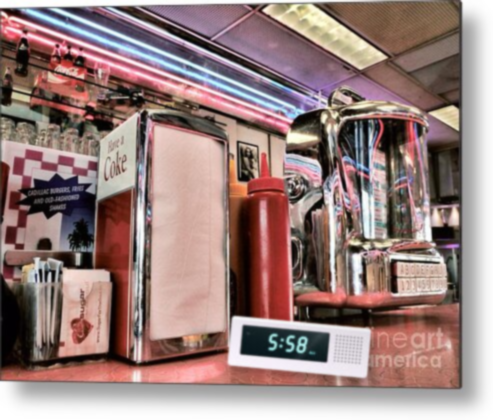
5:58
